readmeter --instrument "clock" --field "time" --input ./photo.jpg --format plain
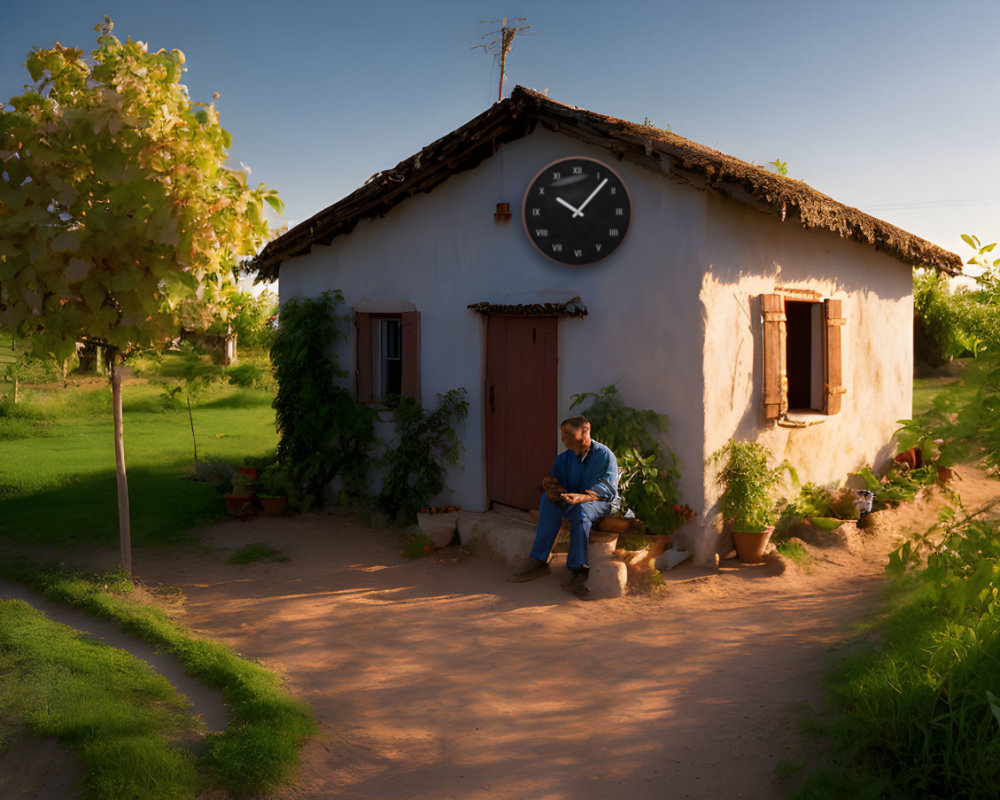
10:07
